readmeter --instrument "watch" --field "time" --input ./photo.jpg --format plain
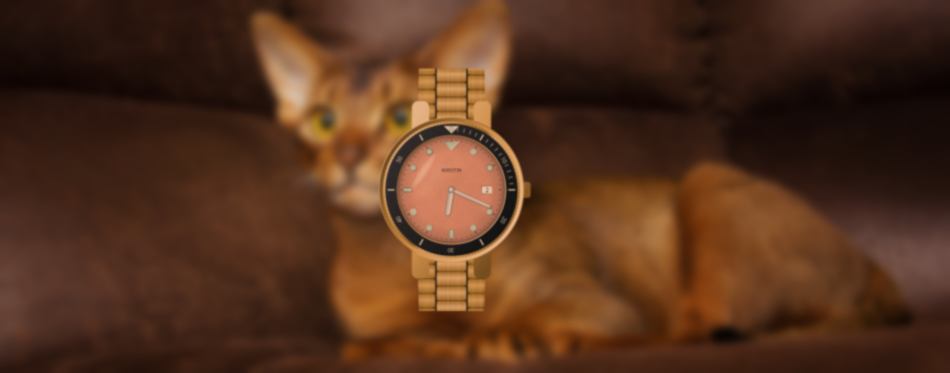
6:19
